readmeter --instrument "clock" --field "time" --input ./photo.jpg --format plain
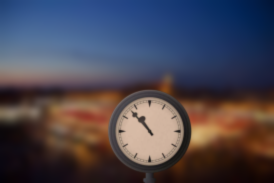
10:53
